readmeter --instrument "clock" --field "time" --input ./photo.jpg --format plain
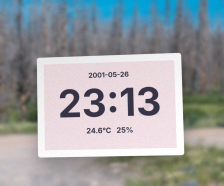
23:13
